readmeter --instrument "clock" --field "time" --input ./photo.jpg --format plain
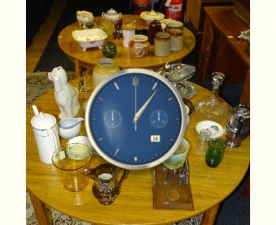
1:06
